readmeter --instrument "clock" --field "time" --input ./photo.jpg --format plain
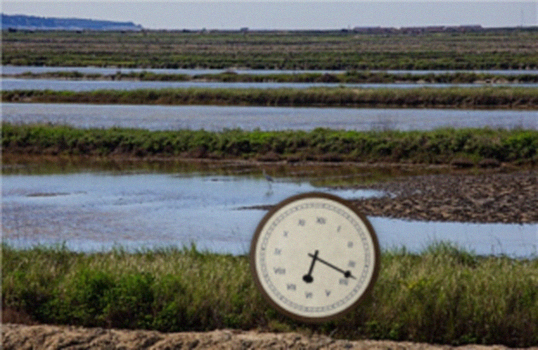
6:18
